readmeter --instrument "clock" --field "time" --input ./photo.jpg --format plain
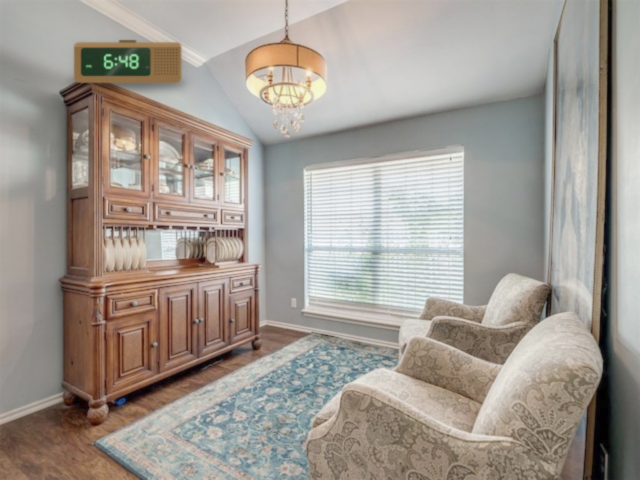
6:48
